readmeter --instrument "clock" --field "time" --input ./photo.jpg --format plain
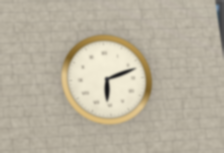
6:12
